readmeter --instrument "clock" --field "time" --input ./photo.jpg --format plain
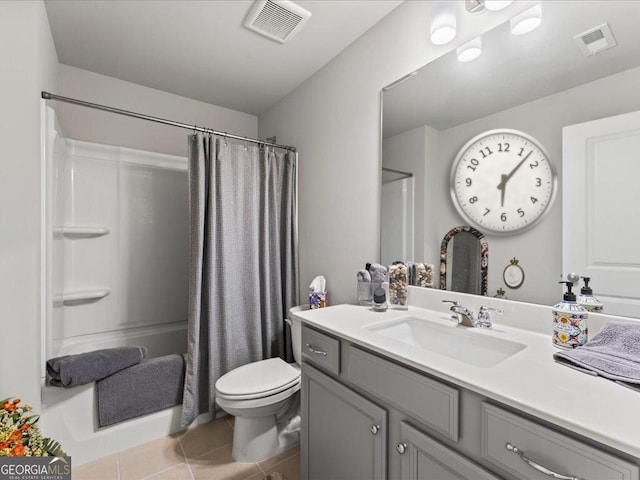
6:07
